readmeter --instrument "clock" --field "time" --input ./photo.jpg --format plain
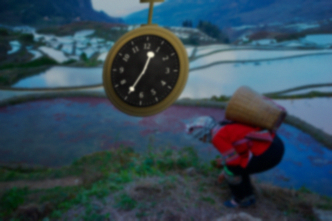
12:35
